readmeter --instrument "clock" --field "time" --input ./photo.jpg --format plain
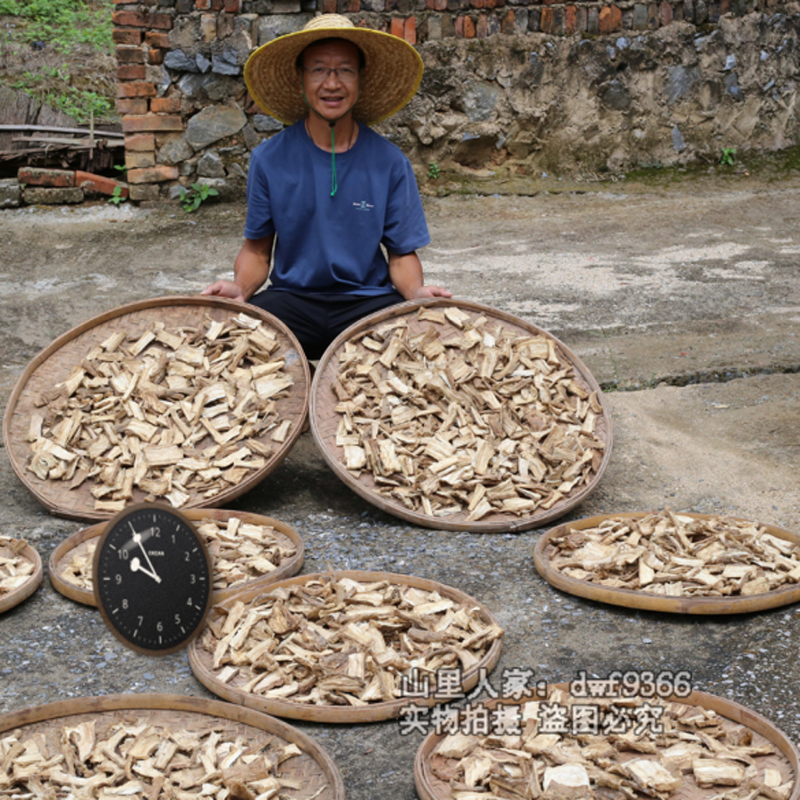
9:55
